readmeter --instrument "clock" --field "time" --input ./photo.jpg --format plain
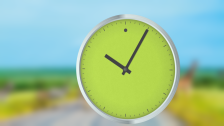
10:05
